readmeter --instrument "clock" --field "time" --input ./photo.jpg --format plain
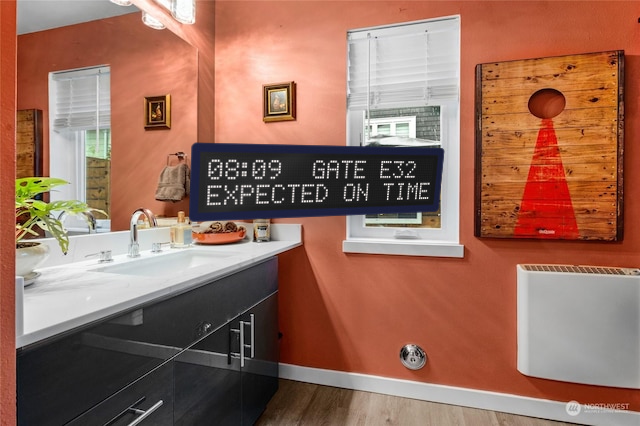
8:09
